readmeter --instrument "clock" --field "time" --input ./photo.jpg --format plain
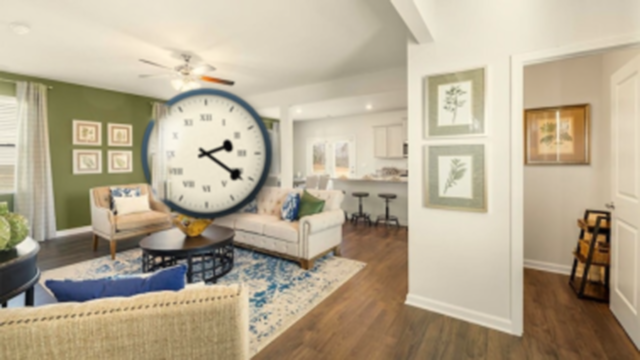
2:21
